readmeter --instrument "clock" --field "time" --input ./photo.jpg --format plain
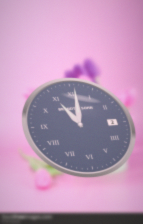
11:01
